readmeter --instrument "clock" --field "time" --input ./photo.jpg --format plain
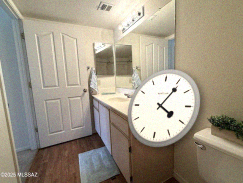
4:06
